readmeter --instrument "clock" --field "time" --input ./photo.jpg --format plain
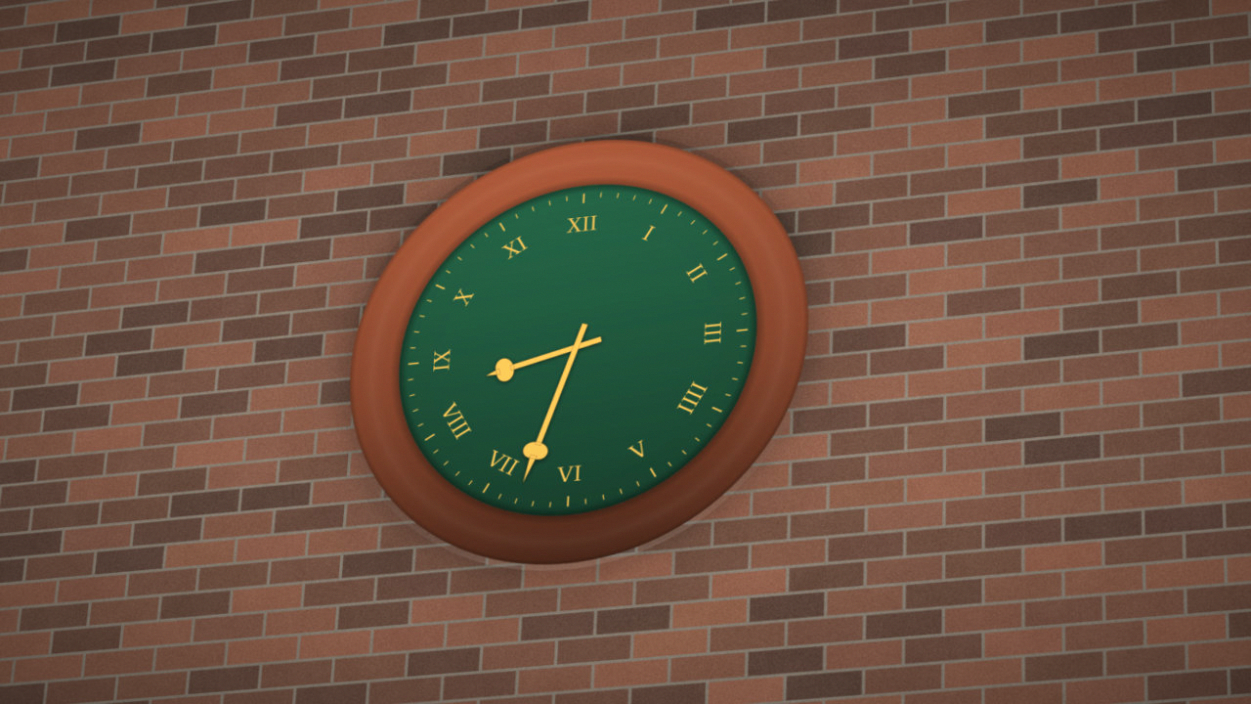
8:33
